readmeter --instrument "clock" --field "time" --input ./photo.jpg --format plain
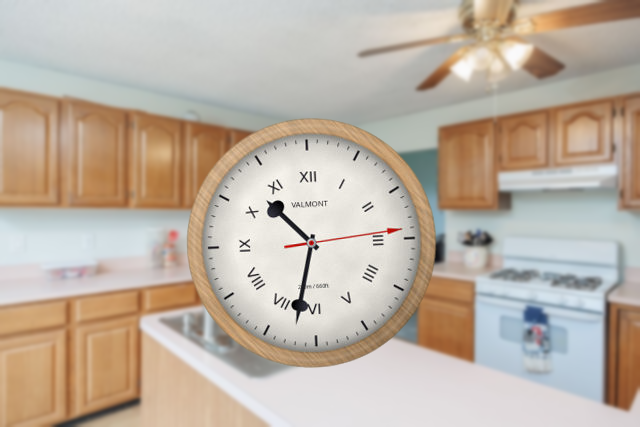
10:32:14
